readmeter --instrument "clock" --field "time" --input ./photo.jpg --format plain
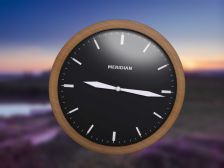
9:16
